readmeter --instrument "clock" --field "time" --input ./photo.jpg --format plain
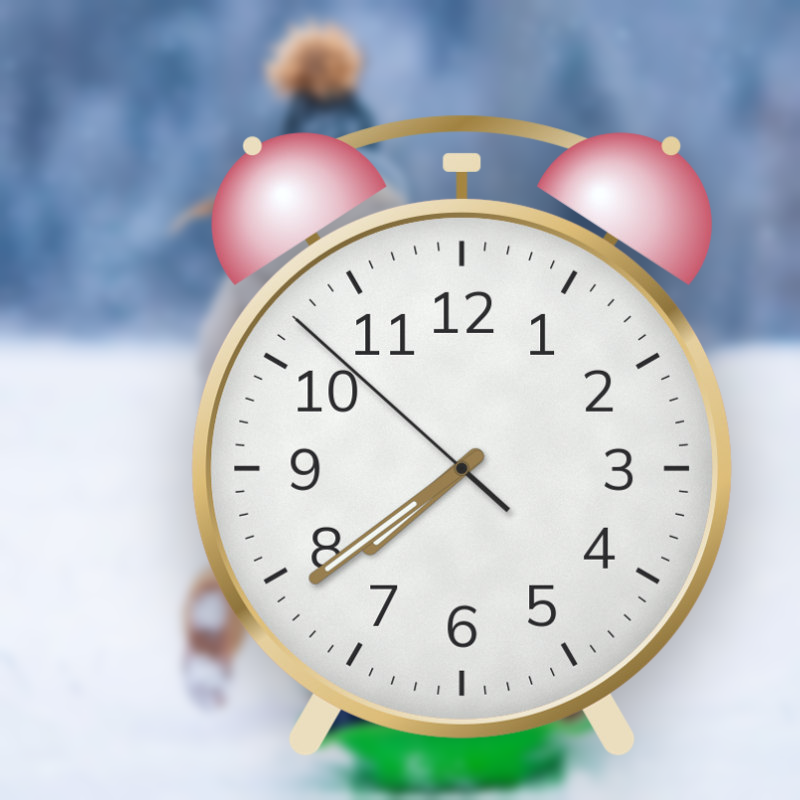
7:38:52
